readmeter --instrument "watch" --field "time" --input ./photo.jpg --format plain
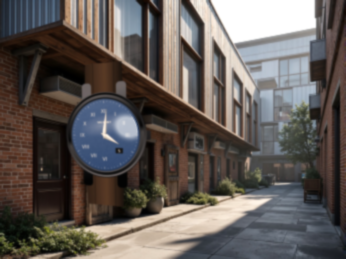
4:01
